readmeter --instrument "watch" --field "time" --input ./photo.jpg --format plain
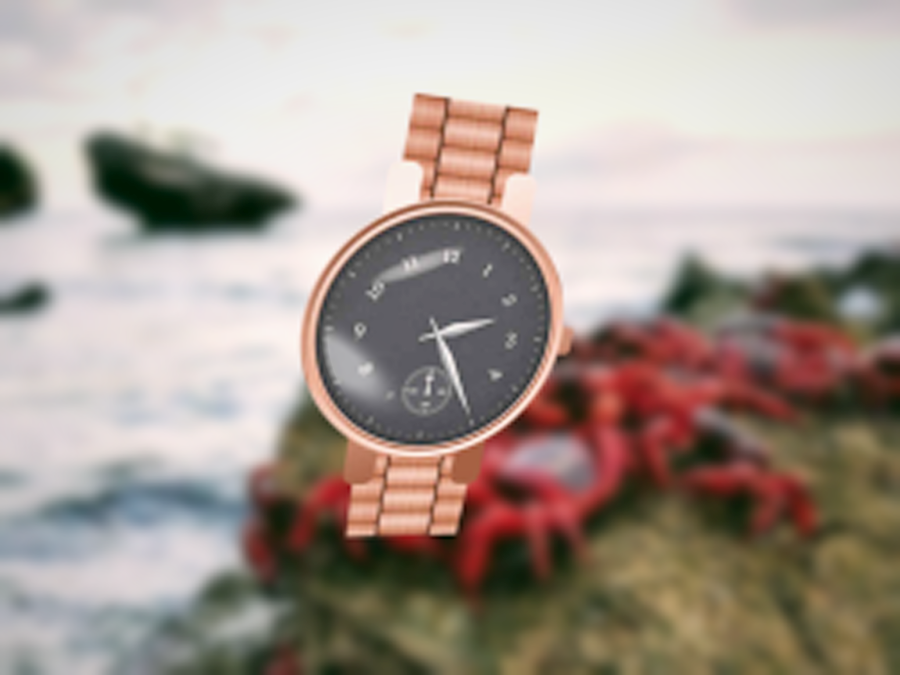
2:25
